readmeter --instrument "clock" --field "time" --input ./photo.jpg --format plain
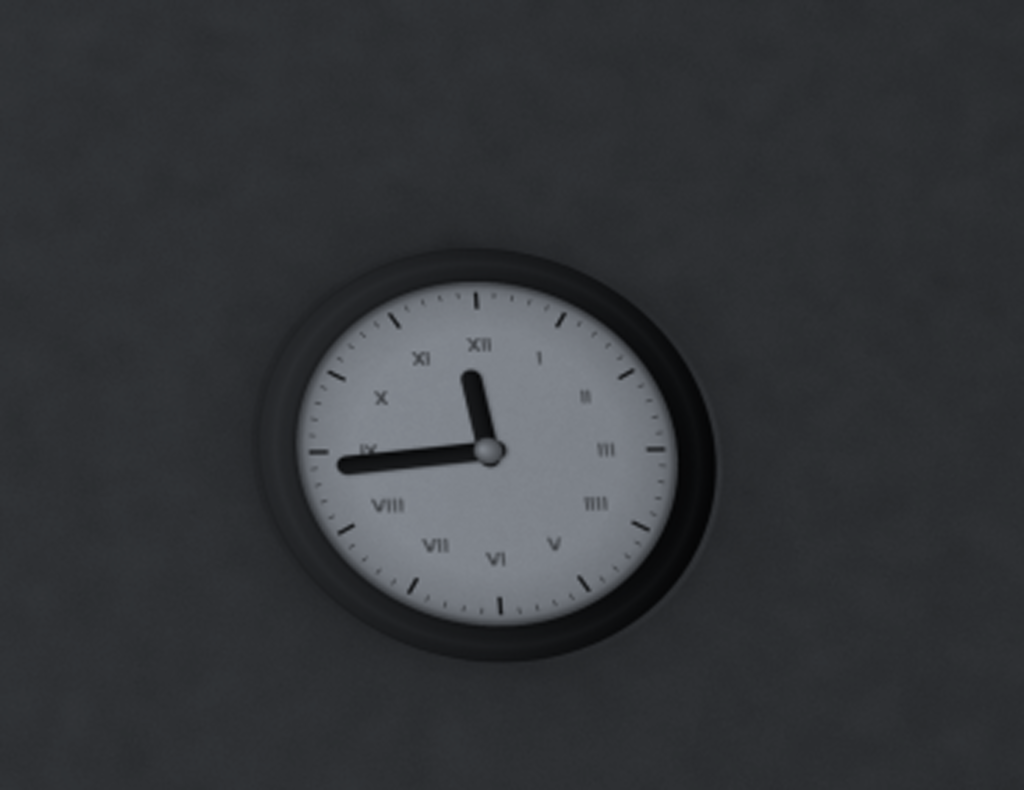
11:44
